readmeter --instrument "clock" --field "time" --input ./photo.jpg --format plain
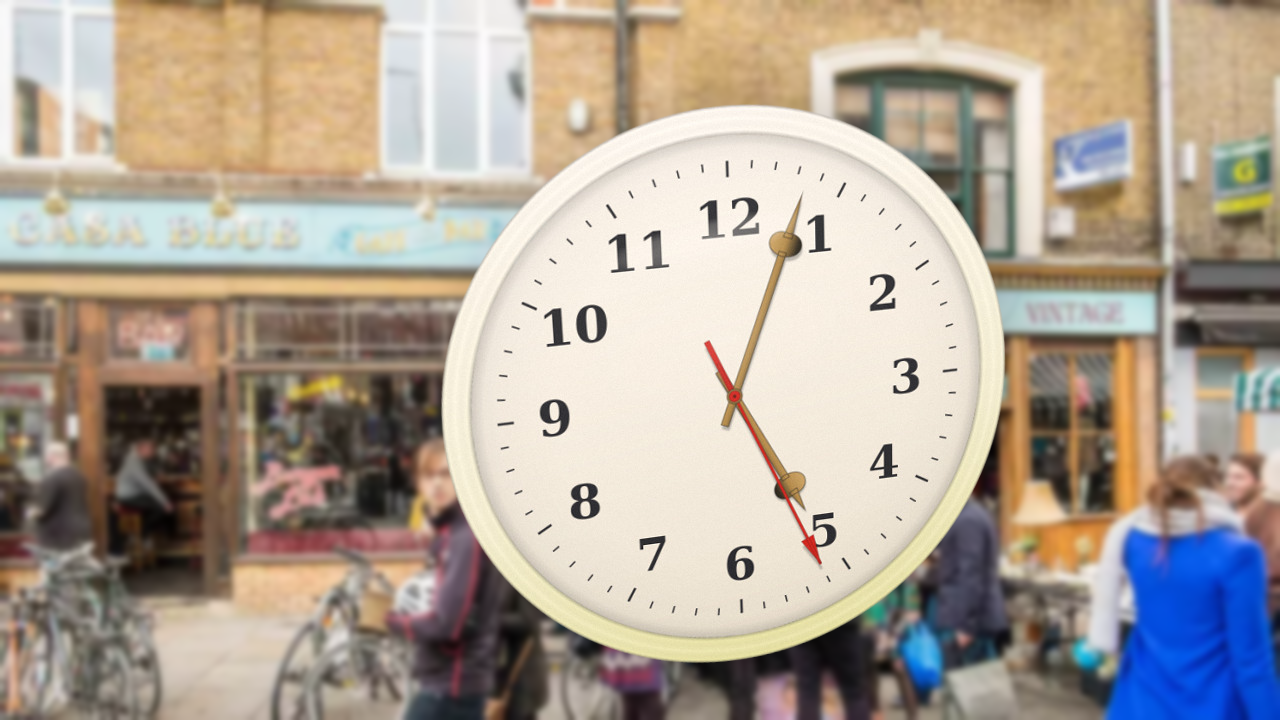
5:03:26
